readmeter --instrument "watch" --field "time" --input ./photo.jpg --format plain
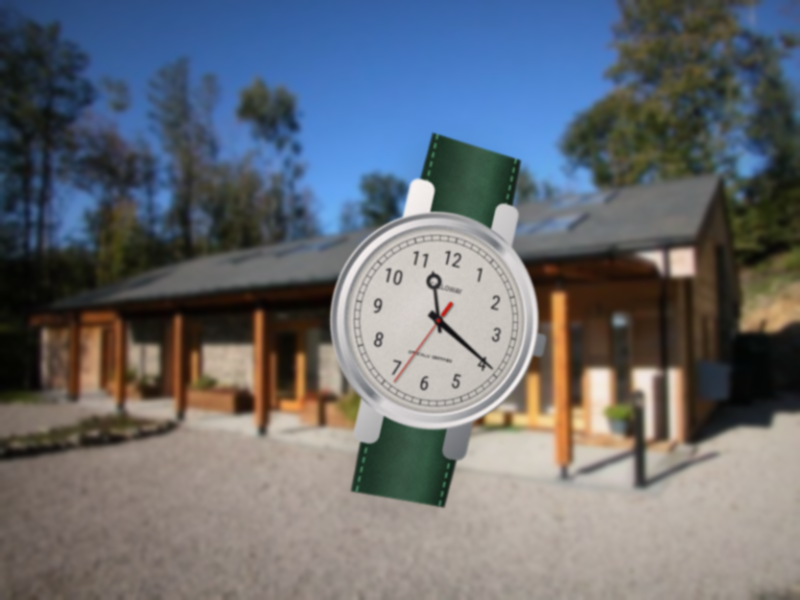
11:19:34
